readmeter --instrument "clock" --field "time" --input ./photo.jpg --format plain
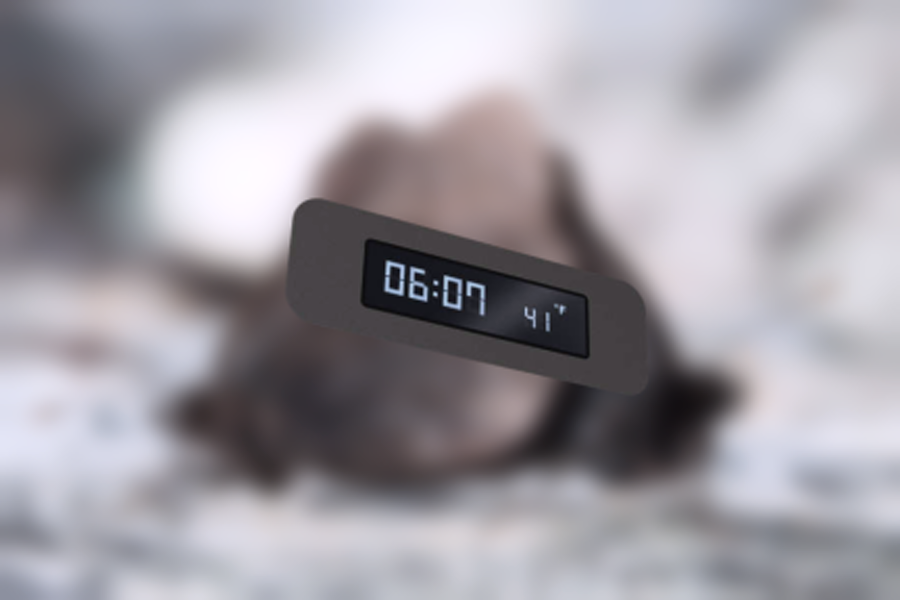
6:07
